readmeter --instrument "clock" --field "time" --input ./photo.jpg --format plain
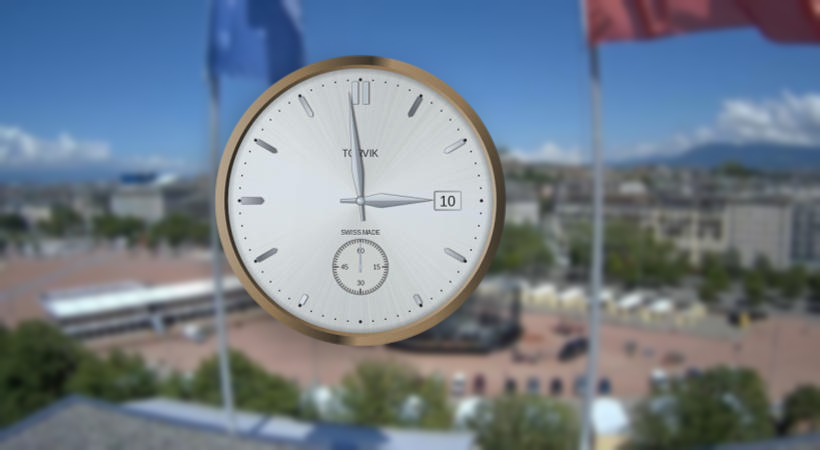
2:59
